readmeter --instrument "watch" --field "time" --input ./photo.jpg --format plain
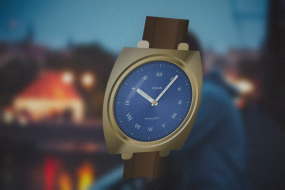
10:06
